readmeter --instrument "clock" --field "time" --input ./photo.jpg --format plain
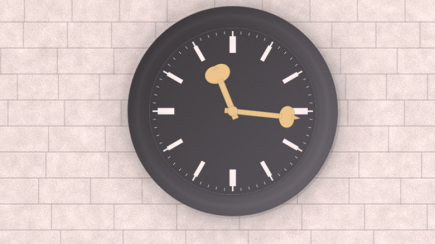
11:16
